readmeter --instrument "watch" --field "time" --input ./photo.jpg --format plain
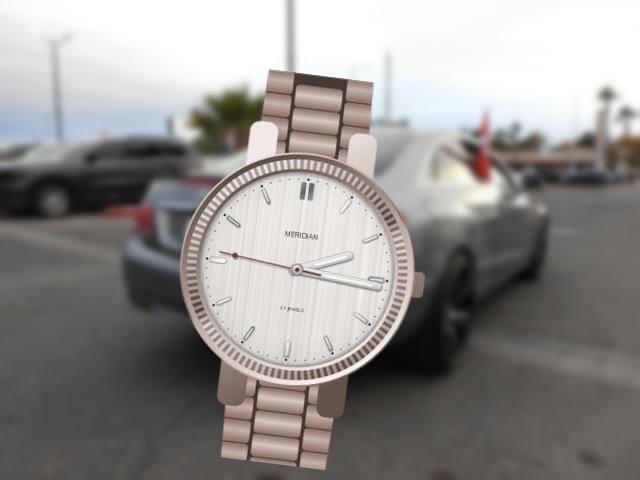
2:15:46
